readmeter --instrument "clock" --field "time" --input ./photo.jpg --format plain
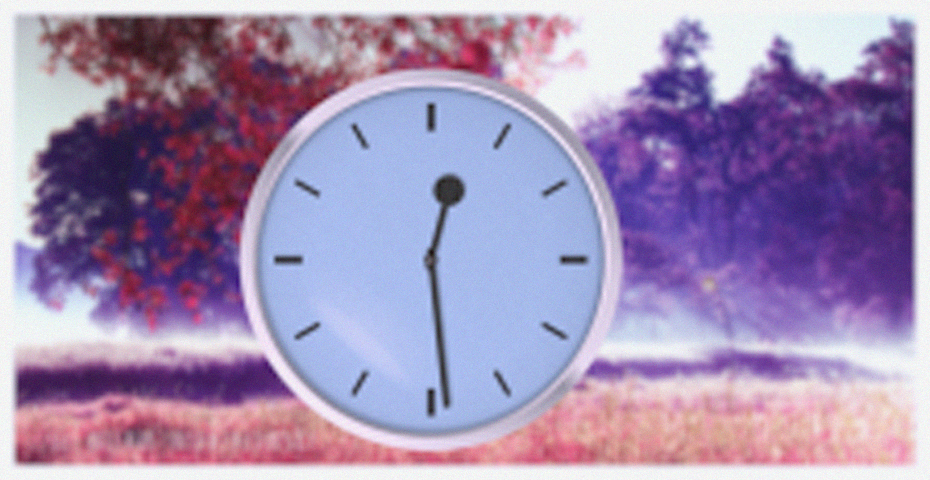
12:29
